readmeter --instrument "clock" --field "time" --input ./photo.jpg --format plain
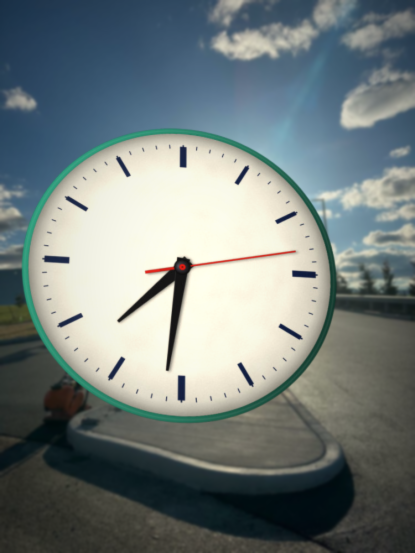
7:31:13
